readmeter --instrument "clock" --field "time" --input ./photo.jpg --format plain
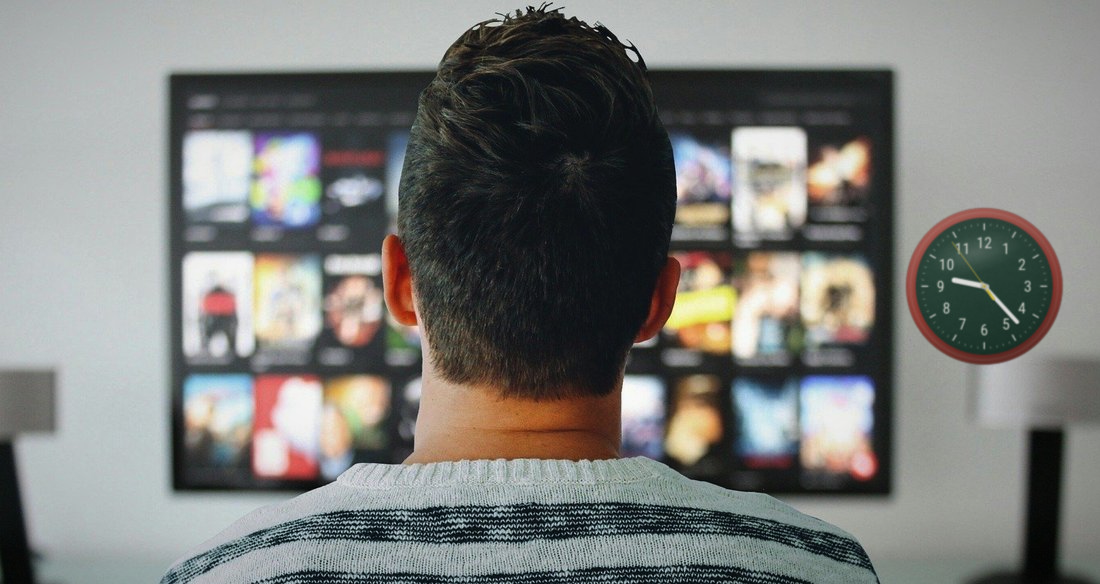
9:22:54
